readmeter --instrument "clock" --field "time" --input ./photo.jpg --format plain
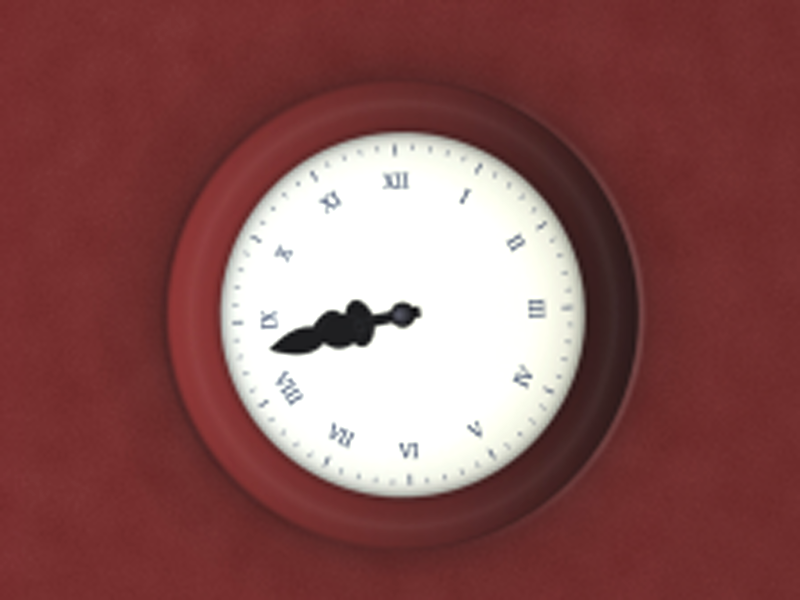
8:43
